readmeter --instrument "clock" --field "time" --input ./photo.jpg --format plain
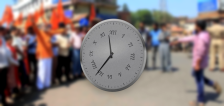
11:36
